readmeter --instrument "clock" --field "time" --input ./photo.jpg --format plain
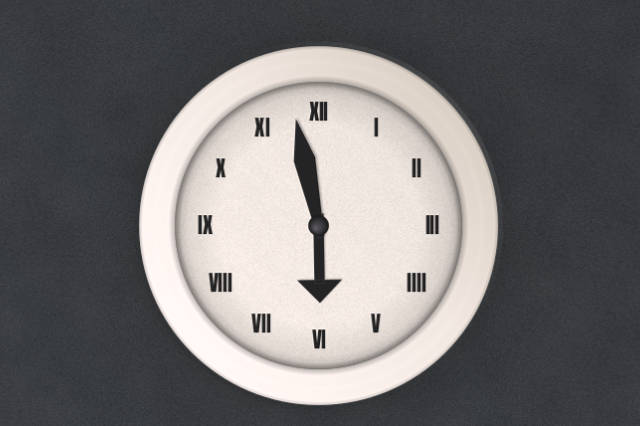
5:58
